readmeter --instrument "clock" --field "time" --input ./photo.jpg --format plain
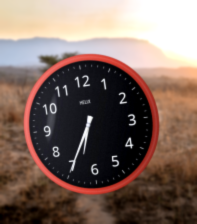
6:35
